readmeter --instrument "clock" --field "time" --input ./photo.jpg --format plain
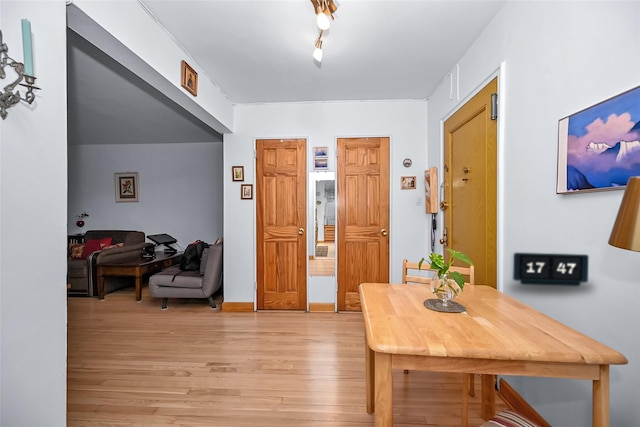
17:47
